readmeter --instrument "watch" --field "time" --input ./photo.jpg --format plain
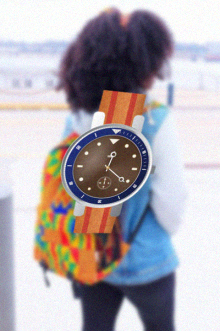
12:21
